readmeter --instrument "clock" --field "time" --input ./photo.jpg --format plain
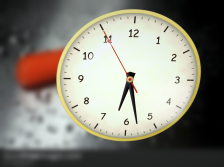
6:27:55
